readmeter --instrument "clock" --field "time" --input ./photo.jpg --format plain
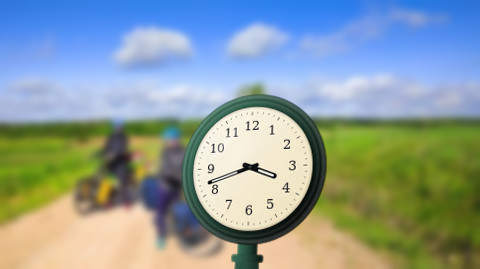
3:42
